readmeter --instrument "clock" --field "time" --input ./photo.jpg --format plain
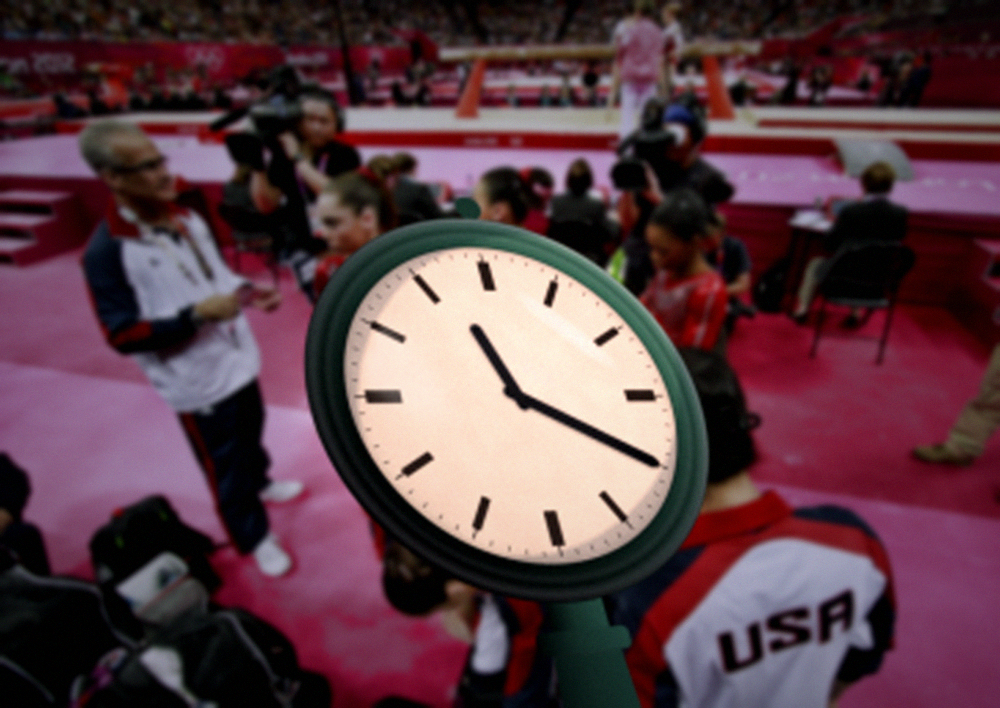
11:20
